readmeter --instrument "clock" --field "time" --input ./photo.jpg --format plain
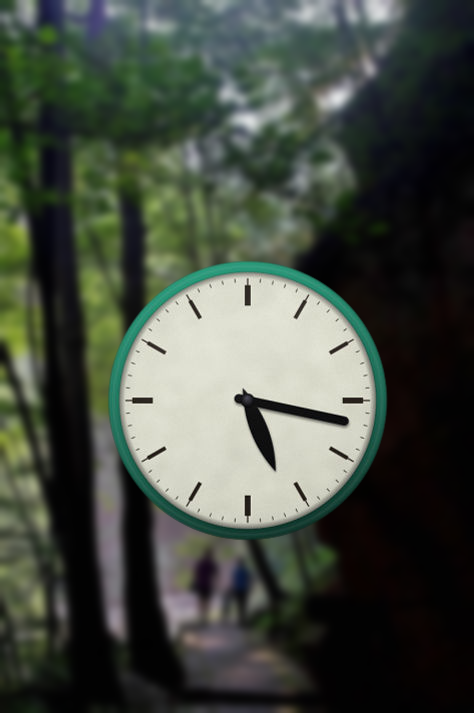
5:17
